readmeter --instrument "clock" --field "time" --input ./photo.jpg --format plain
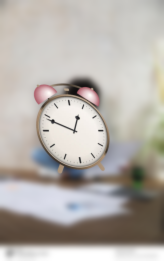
12:49
